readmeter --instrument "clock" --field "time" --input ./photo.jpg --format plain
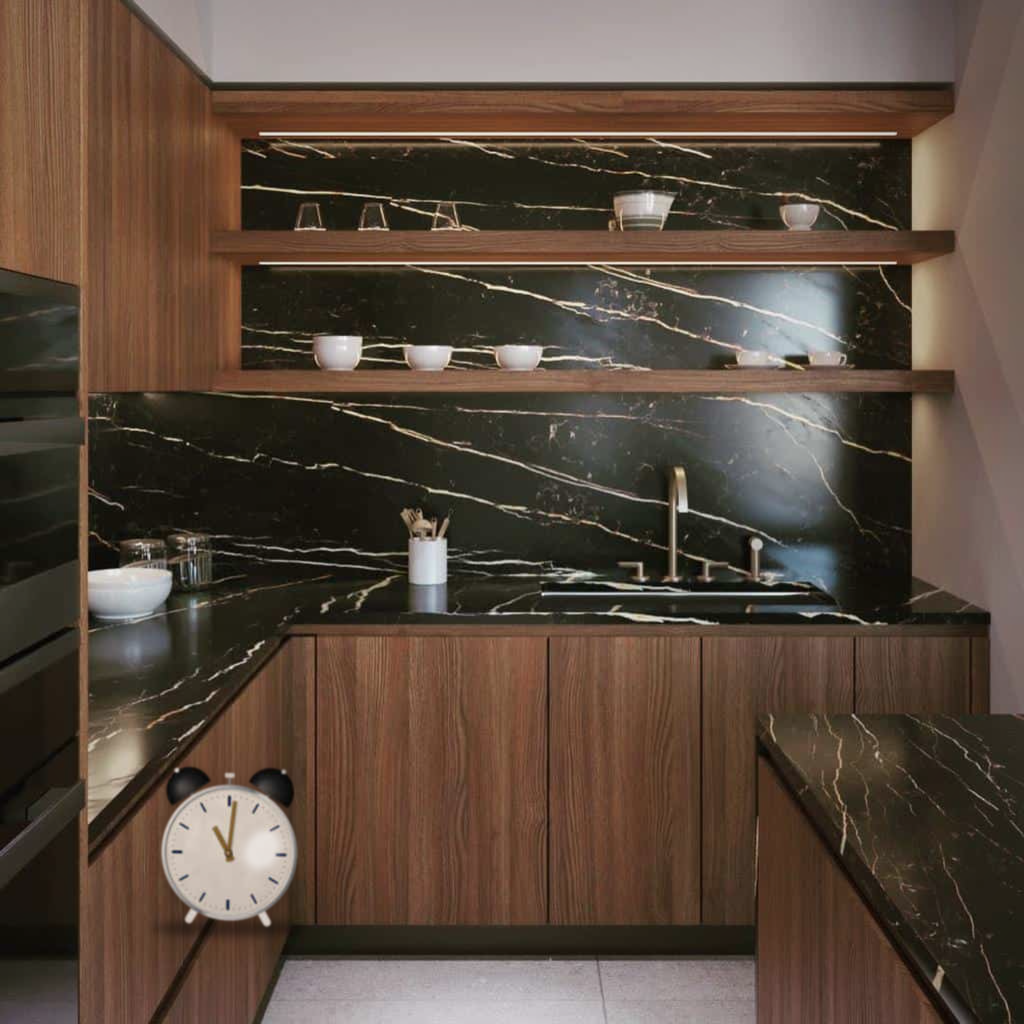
11:01
